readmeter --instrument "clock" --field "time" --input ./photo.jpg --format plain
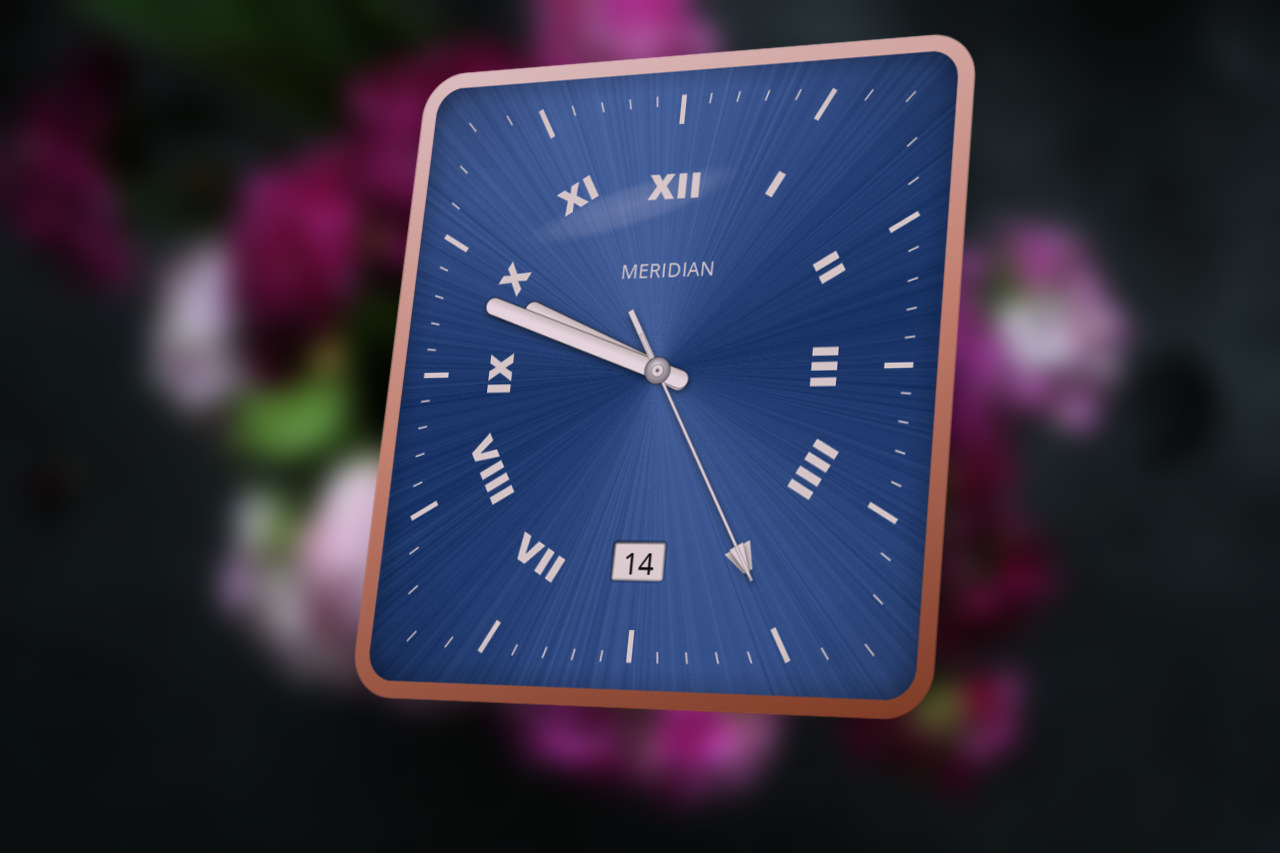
9:48:25
